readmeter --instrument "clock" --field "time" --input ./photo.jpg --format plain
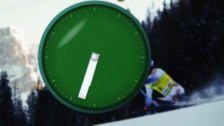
6:33
